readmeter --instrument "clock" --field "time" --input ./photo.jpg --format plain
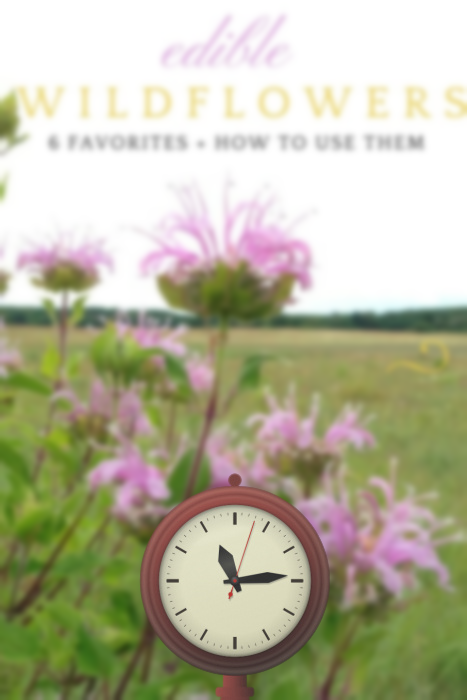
11:14:03
